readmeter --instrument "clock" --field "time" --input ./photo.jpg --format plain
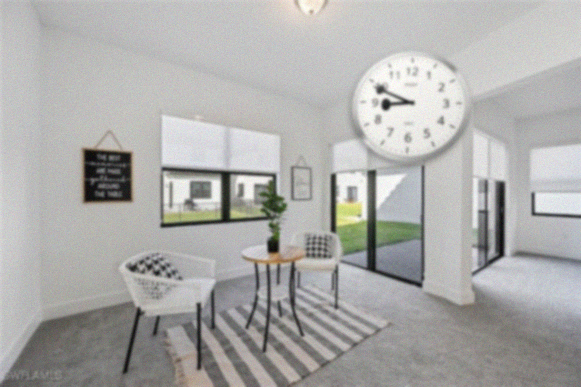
8:49
